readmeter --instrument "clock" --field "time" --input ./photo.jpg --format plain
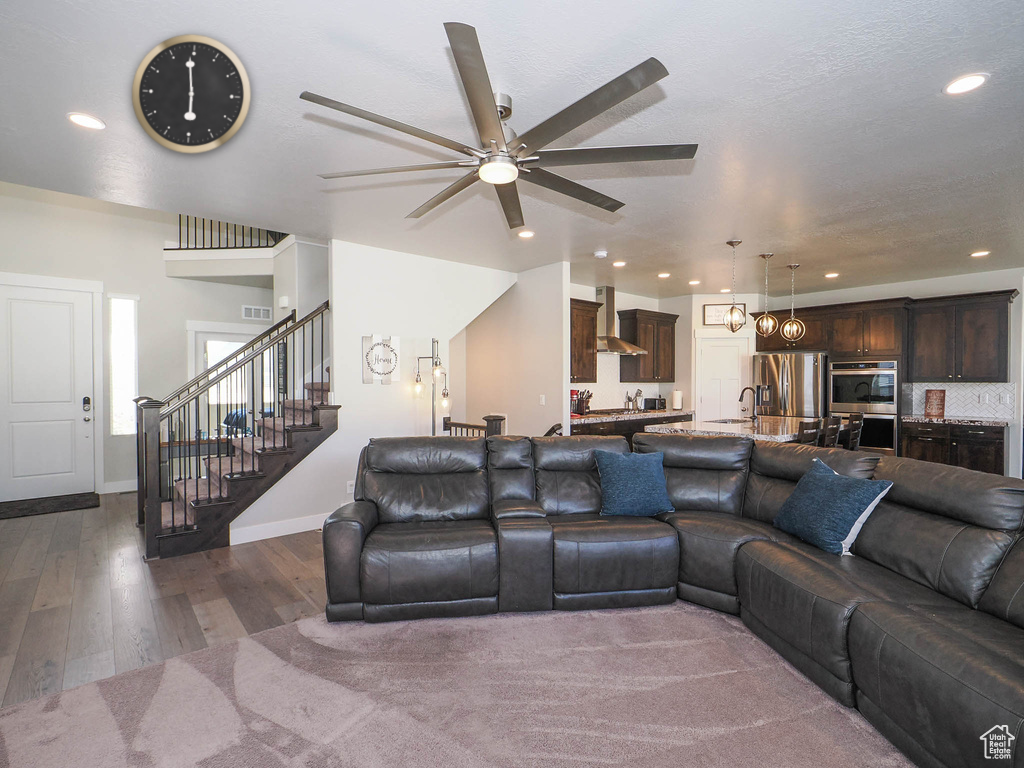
5:59
